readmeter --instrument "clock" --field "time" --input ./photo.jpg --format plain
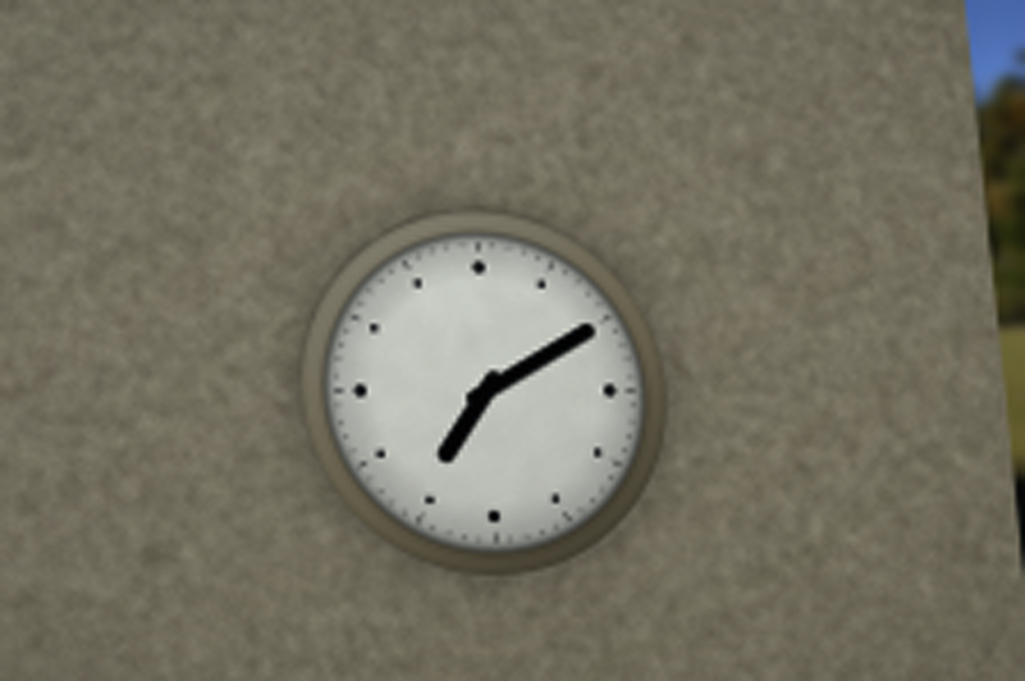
7:10
